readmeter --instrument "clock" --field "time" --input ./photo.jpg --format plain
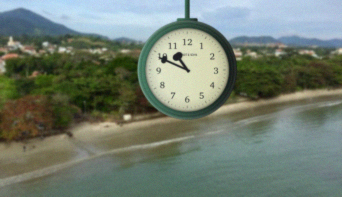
10:49
